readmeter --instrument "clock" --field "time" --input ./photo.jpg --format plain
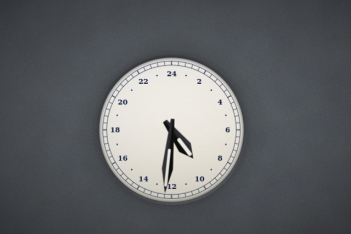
9:31
